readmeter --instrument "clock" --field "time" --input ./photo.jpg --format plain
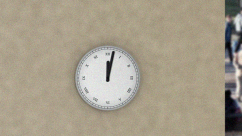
12:02
